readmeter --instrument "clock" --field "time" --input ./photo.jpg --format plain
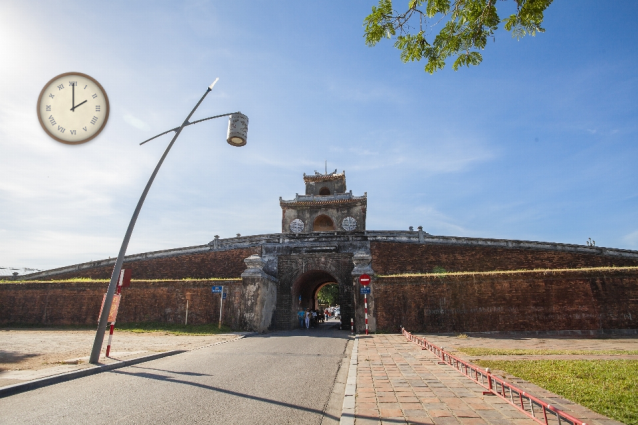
2:00
